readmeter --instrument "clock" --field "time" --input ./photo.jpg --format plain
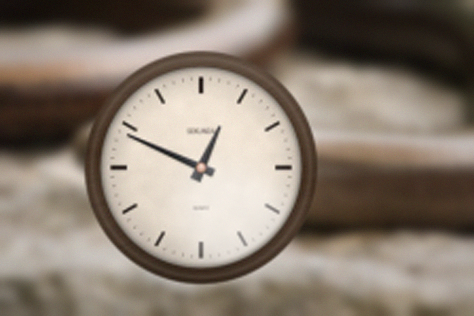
12:49
